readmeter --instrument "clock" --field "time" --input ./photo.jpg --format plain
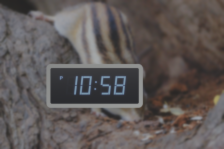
10:58
